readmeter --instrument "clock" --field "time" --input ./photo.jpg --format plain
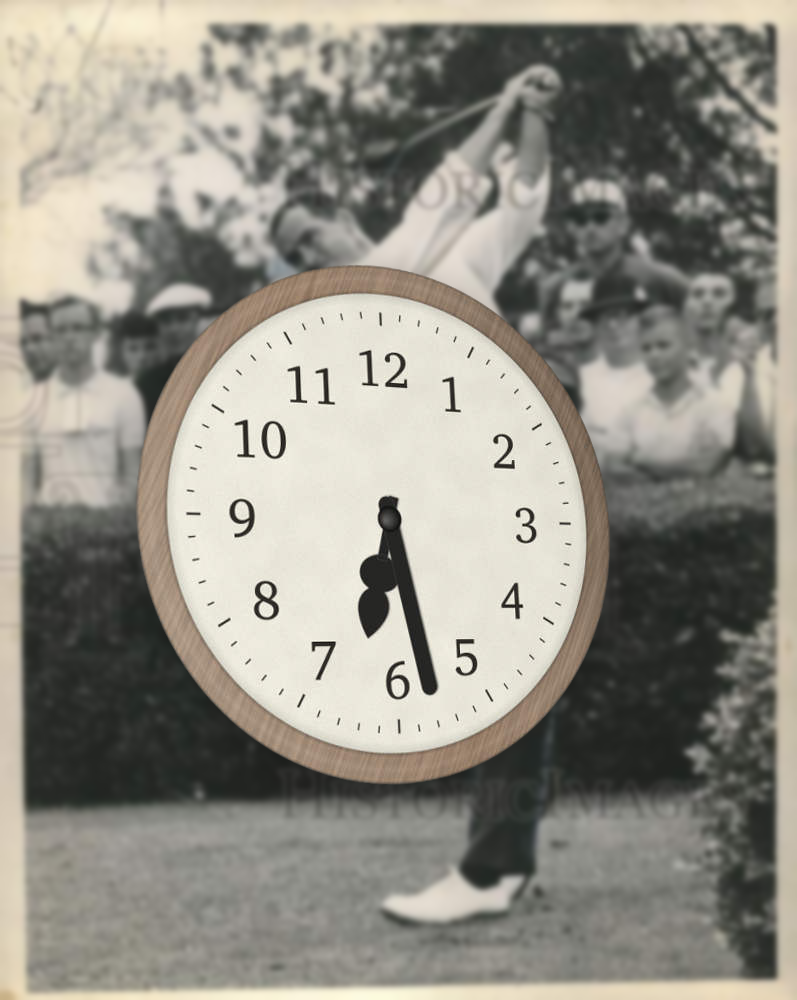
6:28
